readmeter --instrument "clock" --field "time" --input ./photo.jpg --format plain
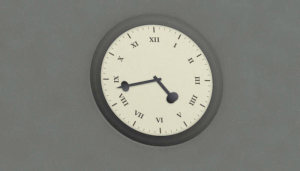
4:43
